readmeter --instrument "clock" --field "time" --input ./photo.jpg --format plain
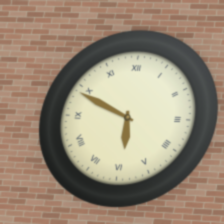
5:49
